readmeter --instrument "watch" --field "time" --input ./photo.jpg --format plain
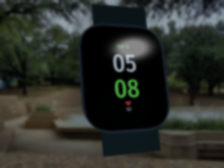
5:08
